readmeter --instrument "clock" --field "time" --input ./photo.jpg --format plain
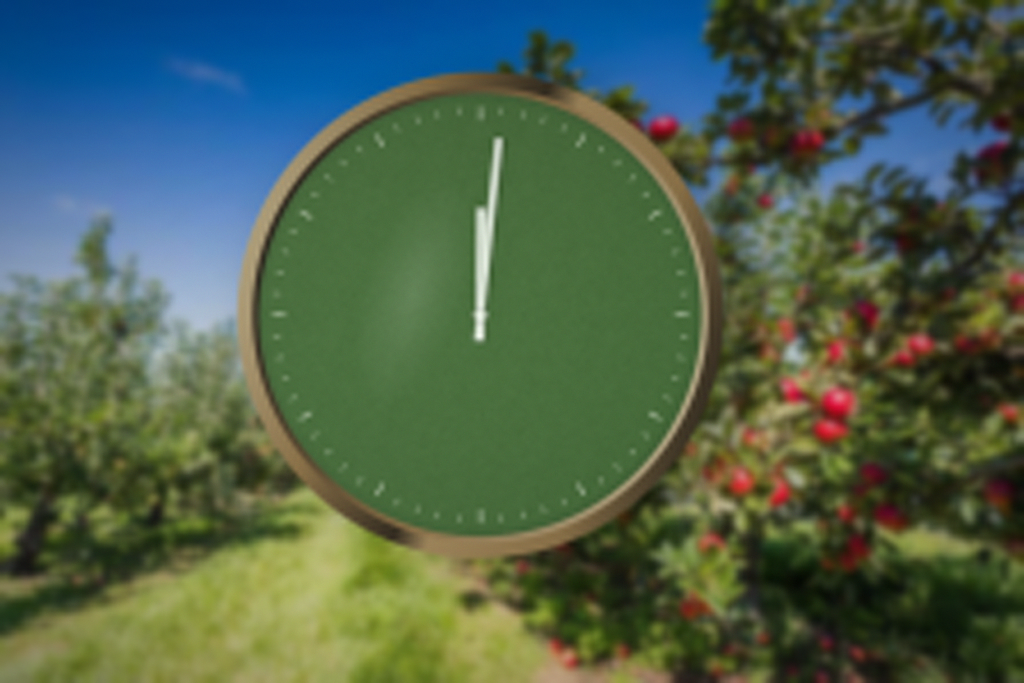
12:01
